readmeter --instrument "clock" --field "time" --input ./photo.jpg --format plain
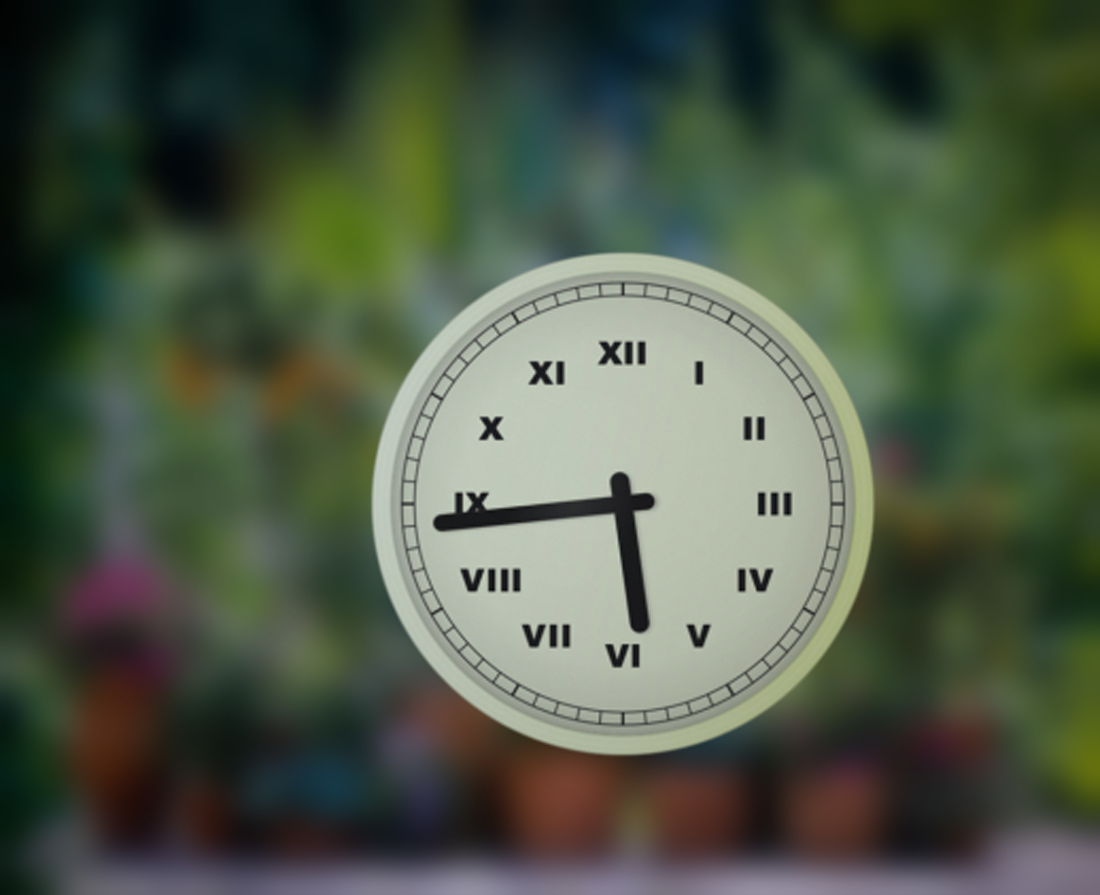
5:44
